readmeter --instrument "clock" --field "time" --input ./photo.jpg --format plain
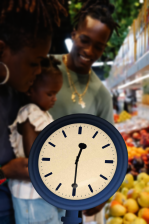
12:30
